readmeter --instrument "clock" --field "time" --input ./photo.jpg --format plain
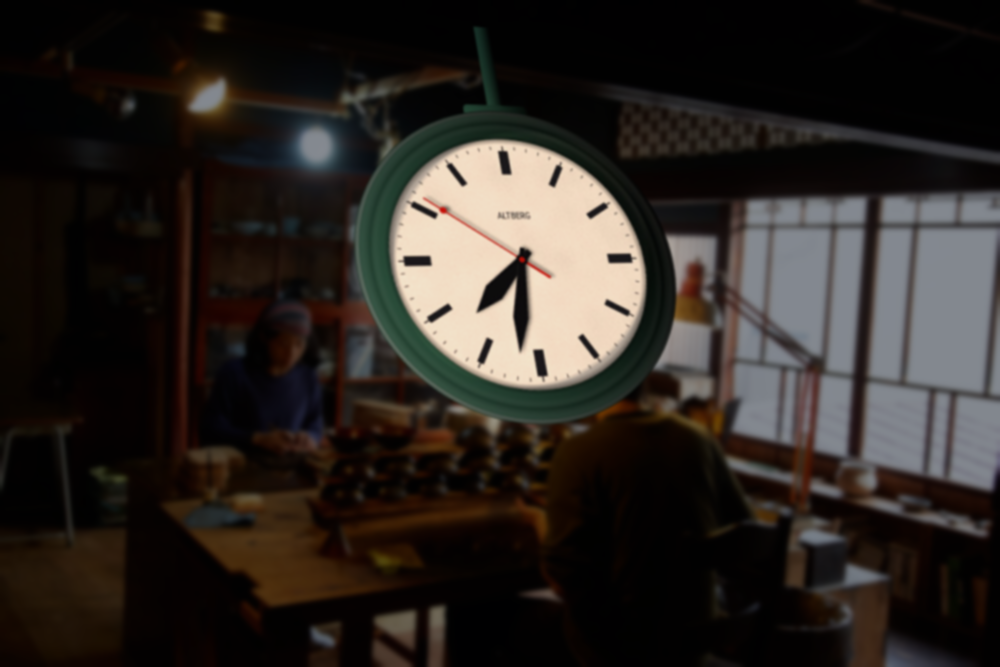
7:31:51
